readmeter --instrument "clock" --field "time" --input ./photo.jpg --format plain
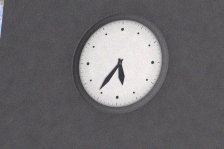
5:36
